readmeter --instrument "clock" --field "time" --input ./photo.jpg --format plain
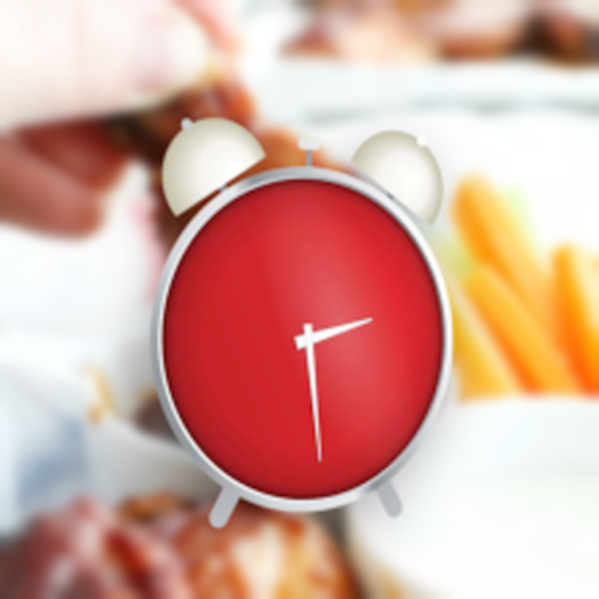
2:29
